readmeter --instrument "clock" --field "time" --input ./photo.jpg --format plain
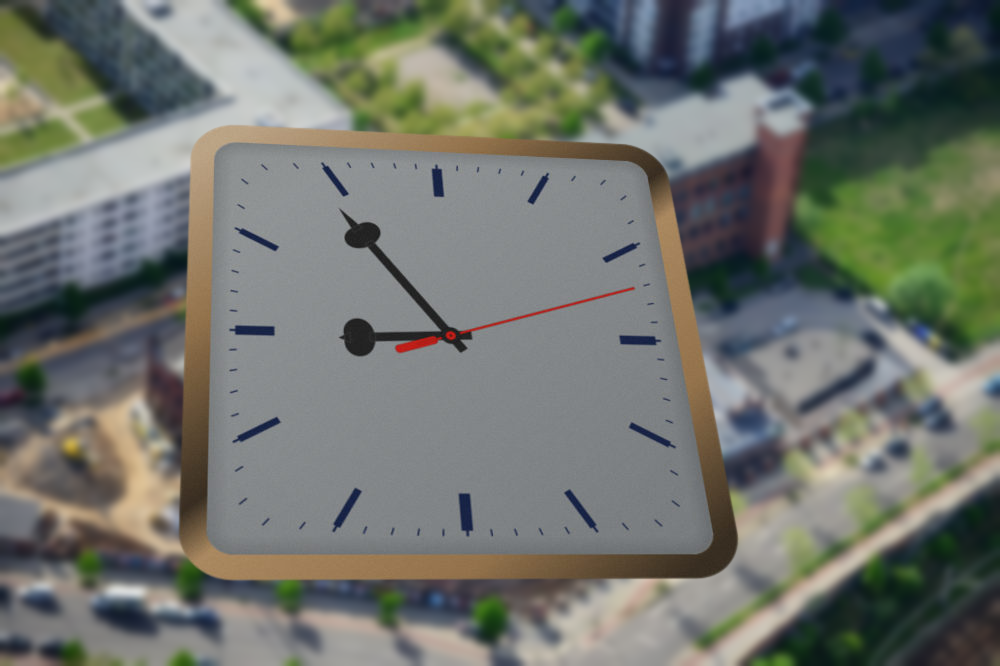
8:54:12
